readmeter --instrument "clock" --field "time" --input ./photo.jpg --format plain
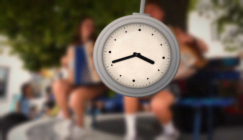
3:41
